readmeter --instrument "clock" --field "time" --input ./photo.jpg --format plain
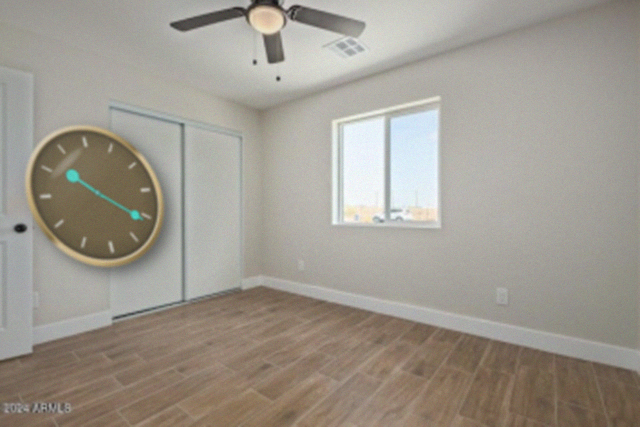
10:21
